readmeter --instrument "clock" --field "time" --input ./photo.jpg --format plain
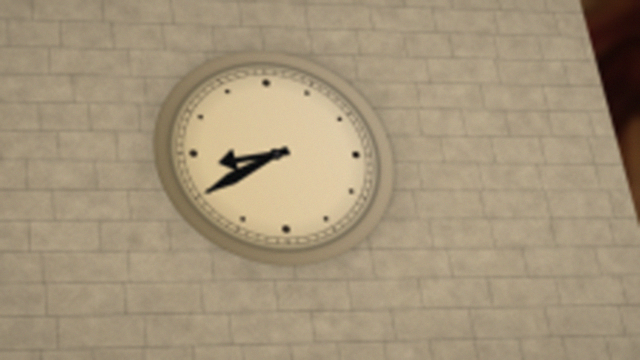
8:40
